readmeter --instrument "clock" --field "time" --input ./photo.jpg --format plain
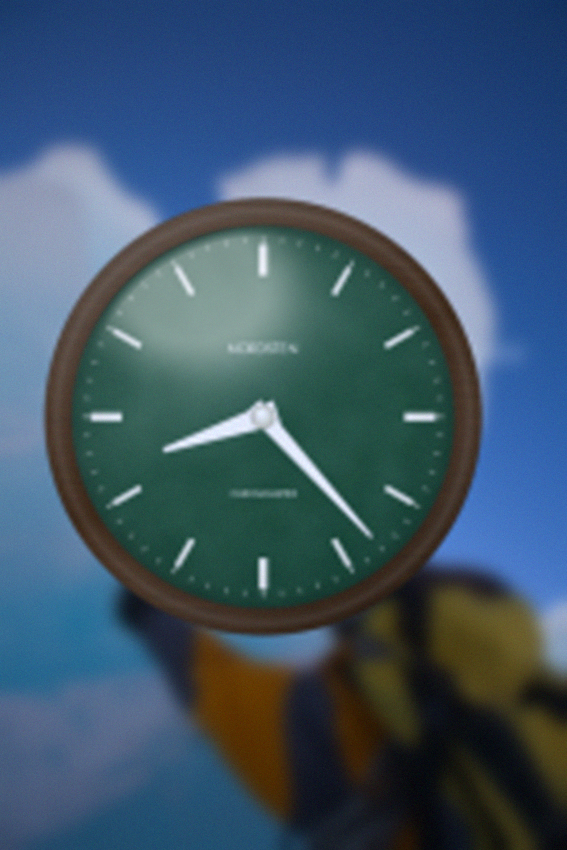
8:23
